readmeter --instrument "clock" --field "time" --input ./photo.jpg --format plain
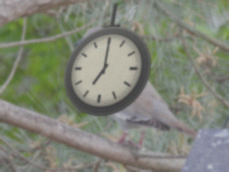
7:00
